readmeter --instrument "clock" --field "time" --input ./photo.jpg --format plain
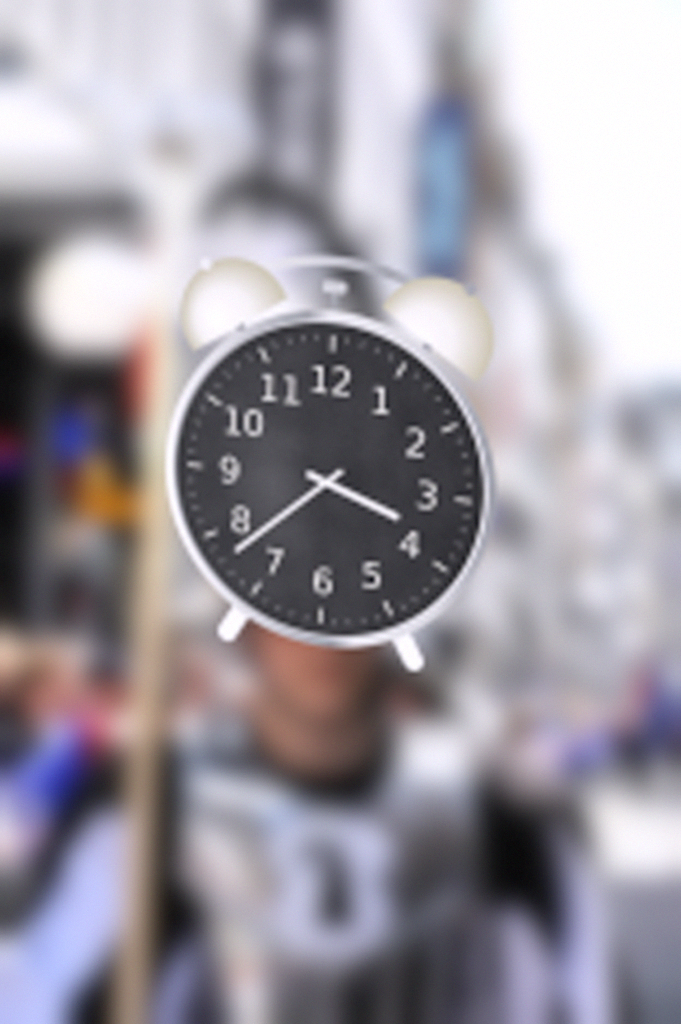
3:38
